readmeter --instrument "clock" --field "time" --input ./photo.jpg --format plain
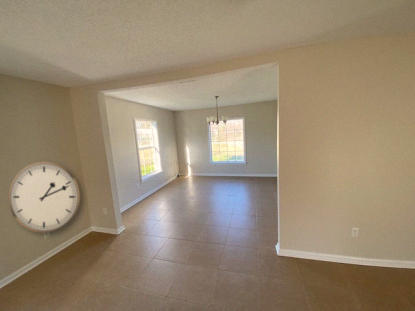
1:11
